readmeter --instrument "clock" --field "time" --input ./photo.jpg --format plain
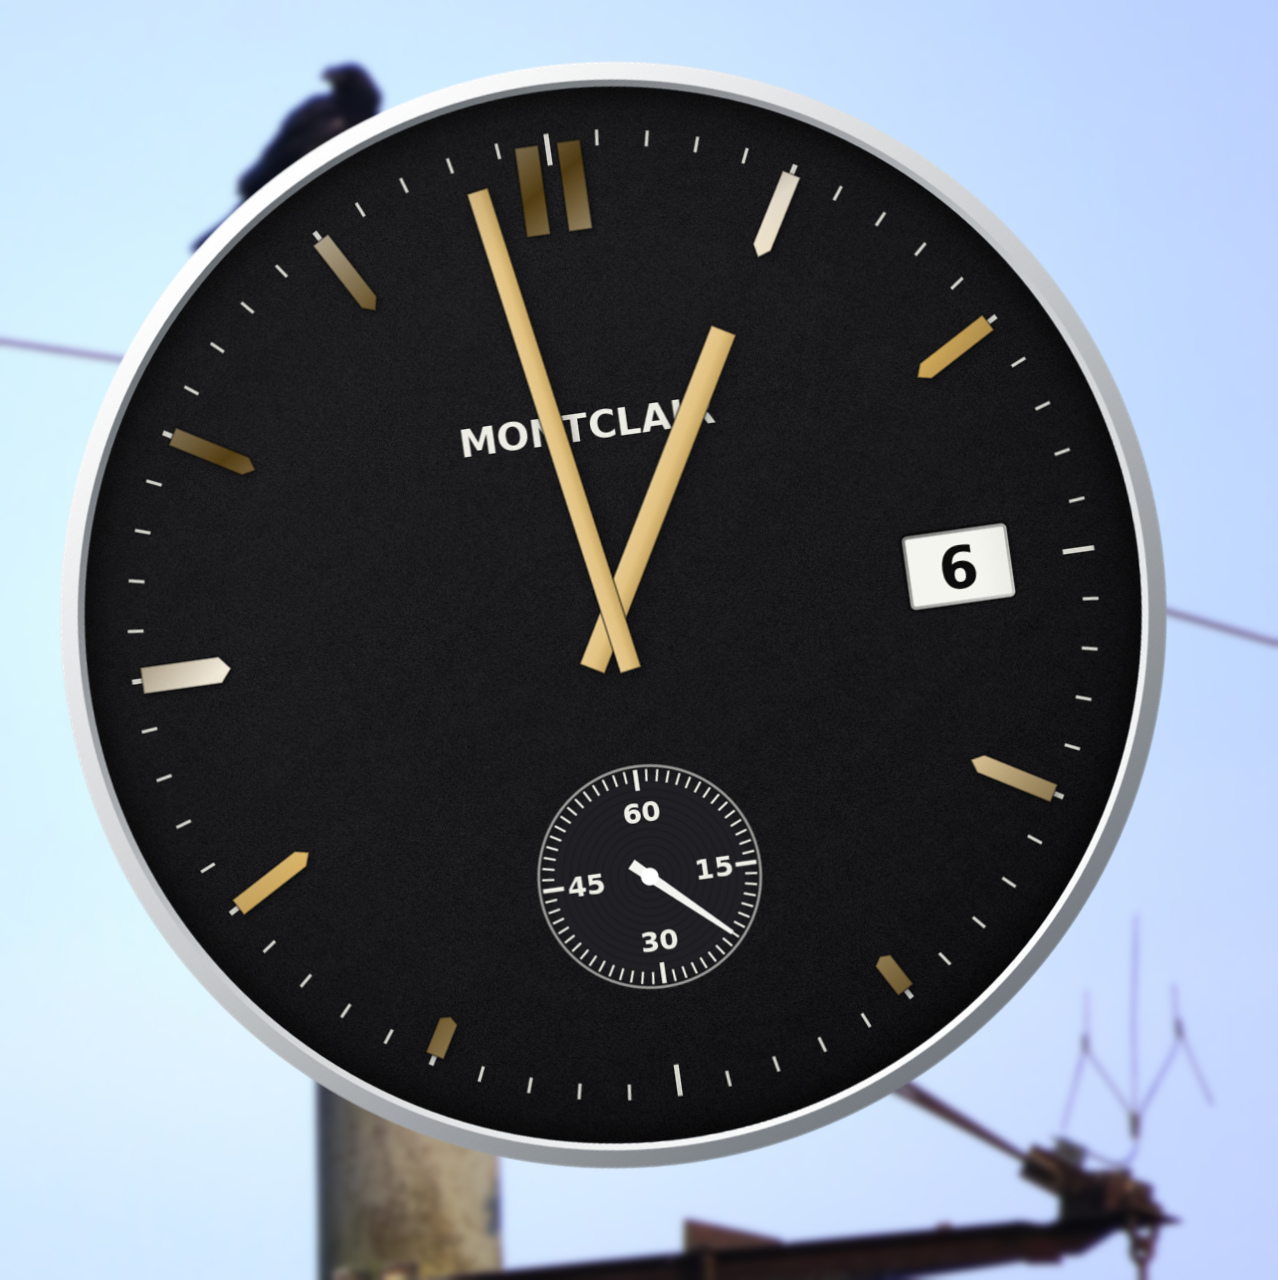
12:58:22
